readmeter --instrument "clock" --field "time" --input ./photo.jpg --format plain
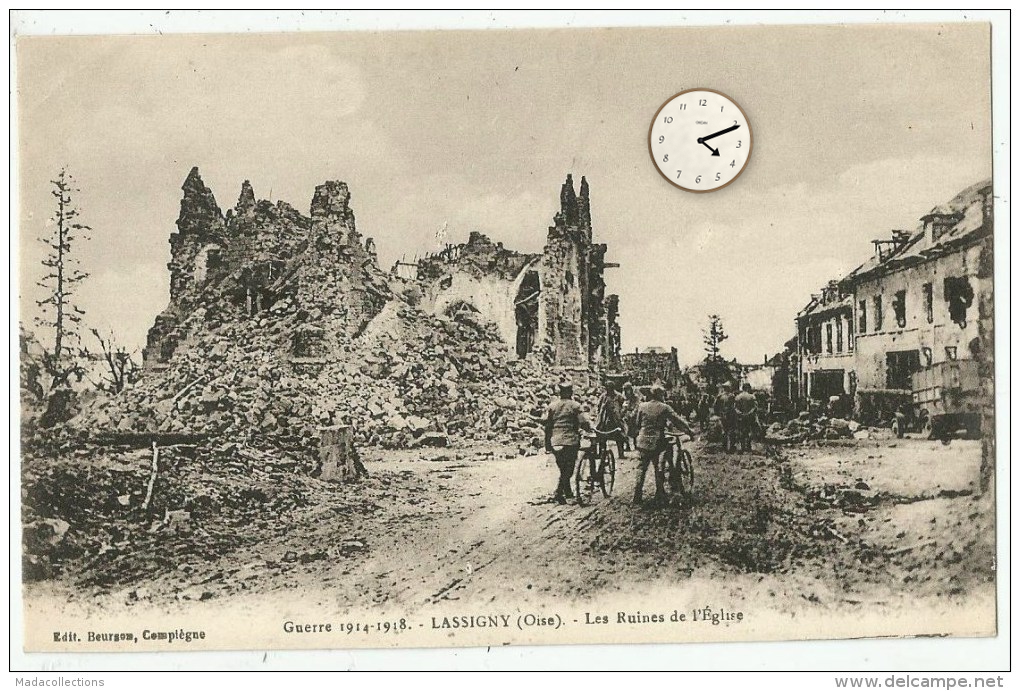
4:11
